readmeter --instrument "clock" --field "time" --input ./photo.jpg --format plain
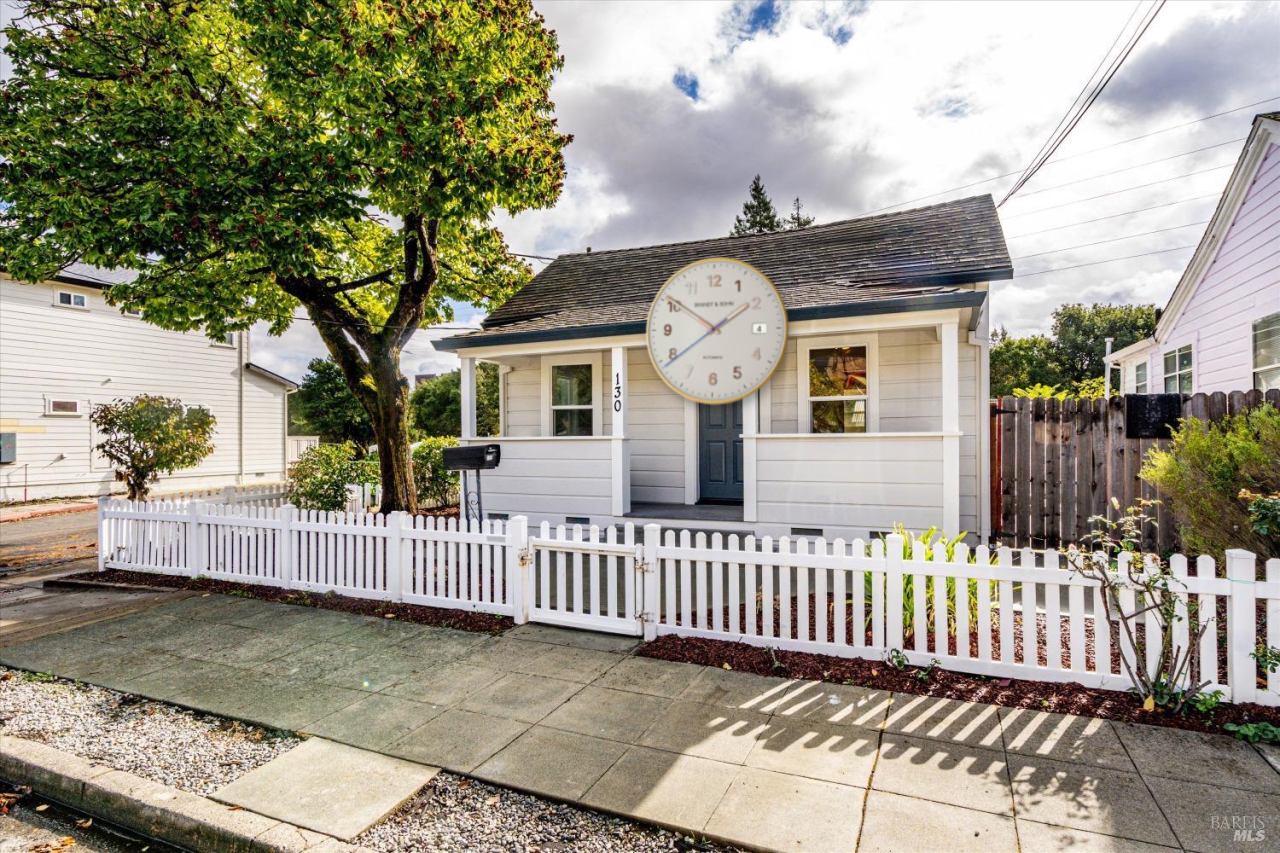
1:50:39
